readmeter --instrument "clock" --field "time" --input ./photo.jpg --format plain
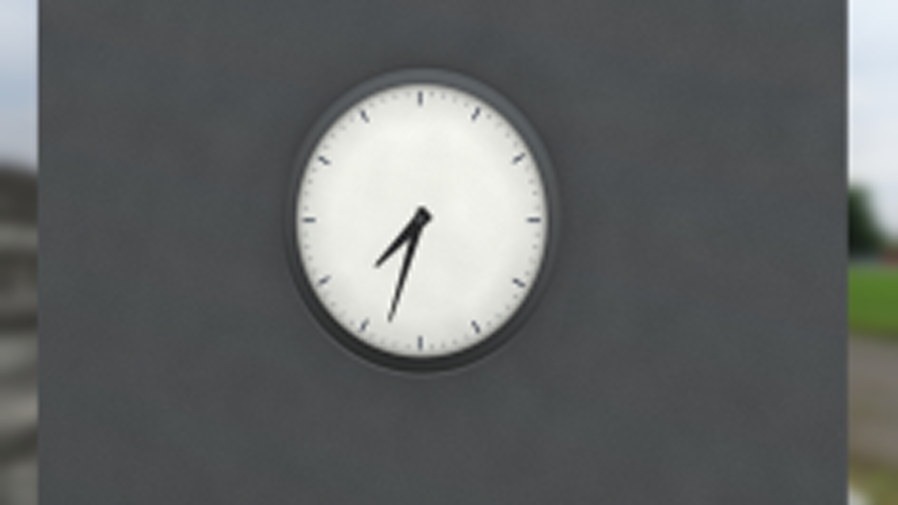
7:33
